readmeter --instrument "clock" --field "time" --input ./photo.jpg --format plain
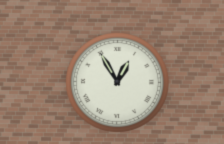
12:55
